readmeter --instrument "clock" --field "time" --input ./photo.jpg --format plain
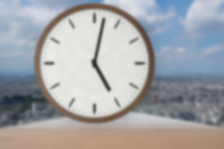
5:02
